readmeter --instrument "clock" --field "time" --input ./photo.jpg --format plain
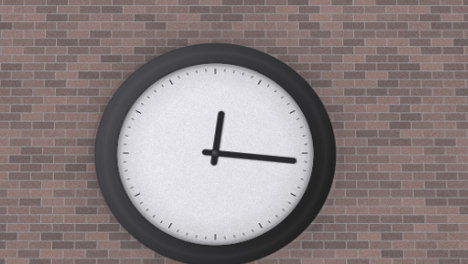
12:16
